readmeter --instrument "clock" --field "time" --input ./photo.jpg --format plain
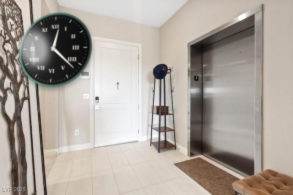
12:22
